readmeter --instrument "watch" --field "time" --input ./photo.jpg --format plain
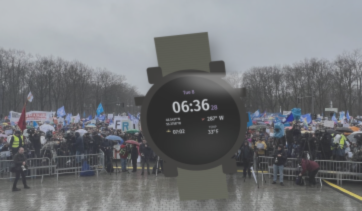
6:36
